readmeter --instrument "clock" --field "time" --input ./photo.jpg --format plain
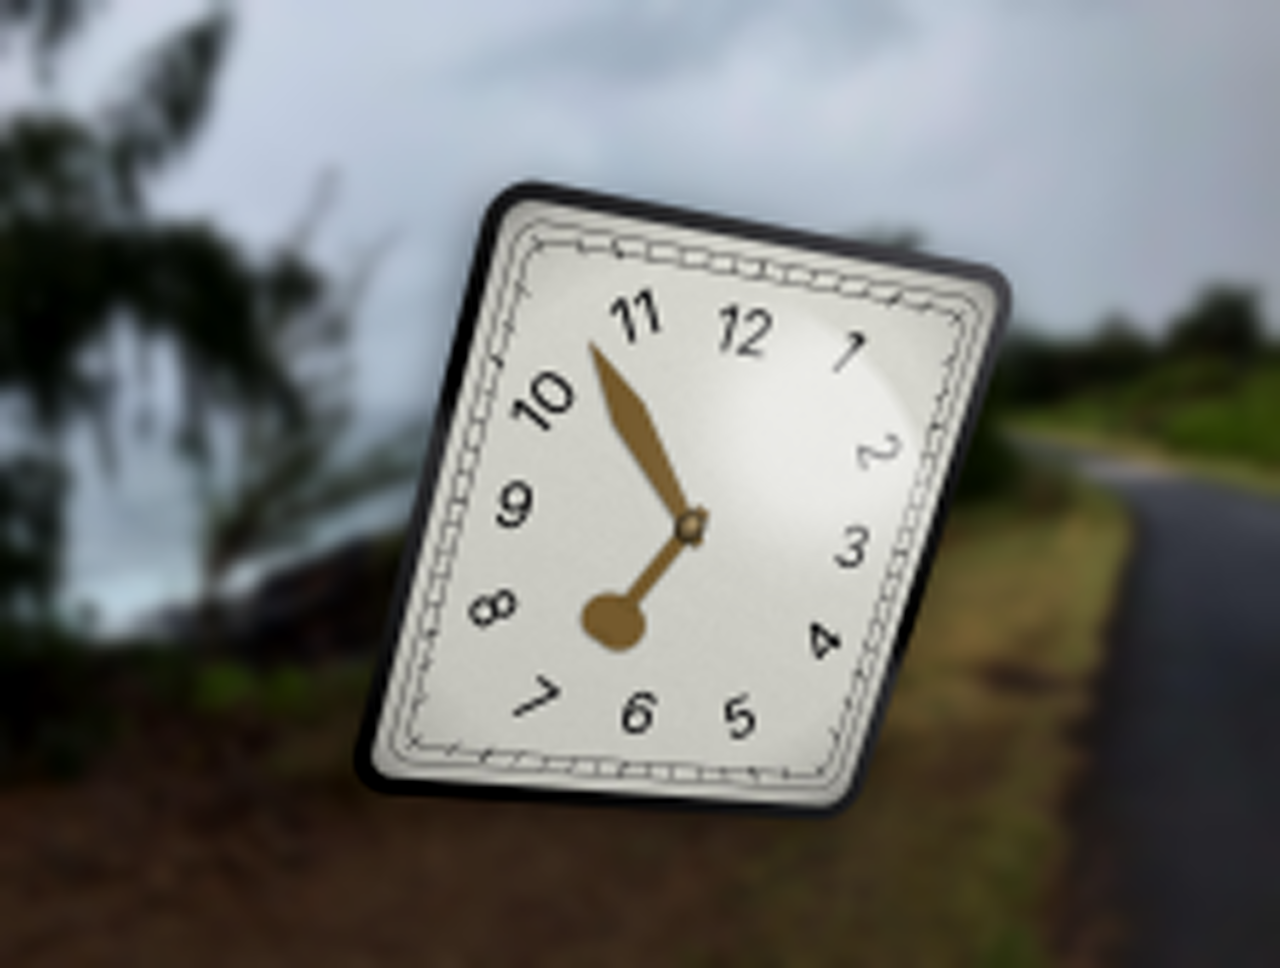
6:53
